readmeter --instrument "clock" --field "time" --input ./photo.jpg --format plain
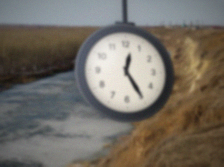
12:25
